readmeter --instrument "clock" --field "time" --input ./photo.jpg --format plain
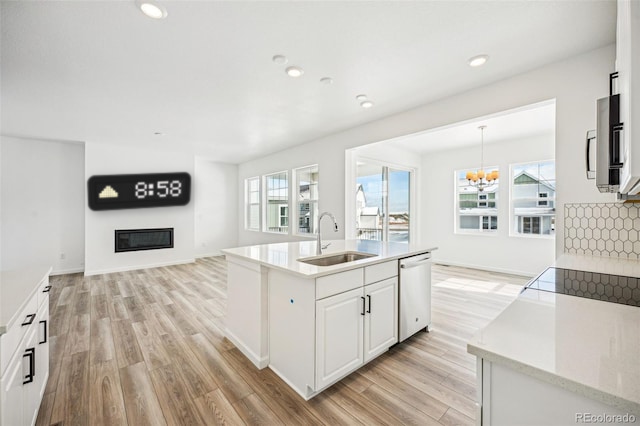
8:58
